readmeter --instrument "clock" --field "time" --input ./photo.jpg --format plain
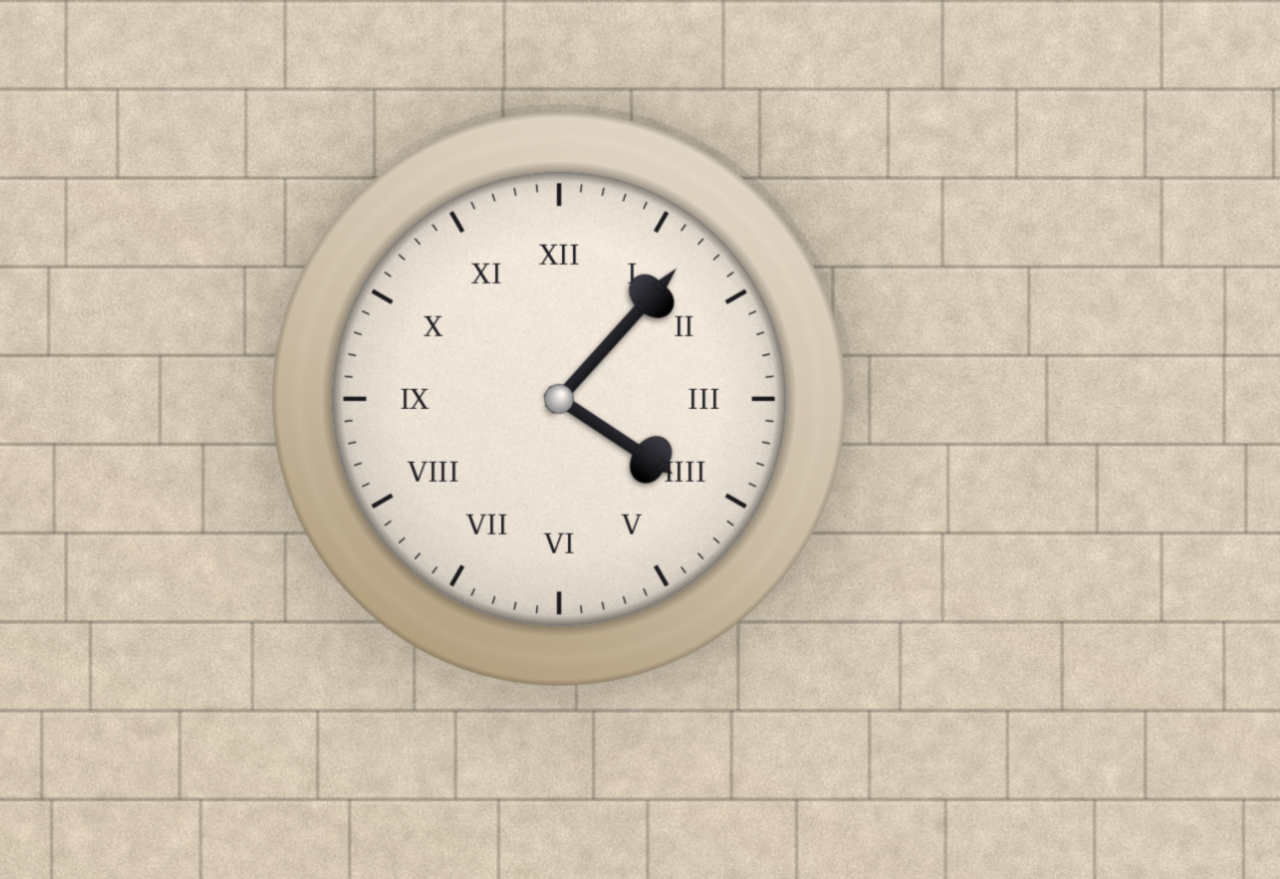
4:07
